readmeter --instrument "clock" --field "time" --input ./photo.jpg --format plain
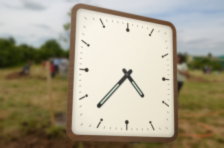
4:37
